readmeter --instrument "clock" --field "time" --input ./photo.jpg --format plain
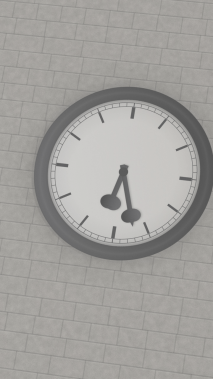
6:27
